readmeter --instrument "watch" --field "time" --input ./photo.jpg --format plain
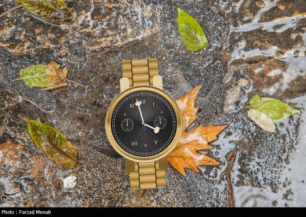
3:58
